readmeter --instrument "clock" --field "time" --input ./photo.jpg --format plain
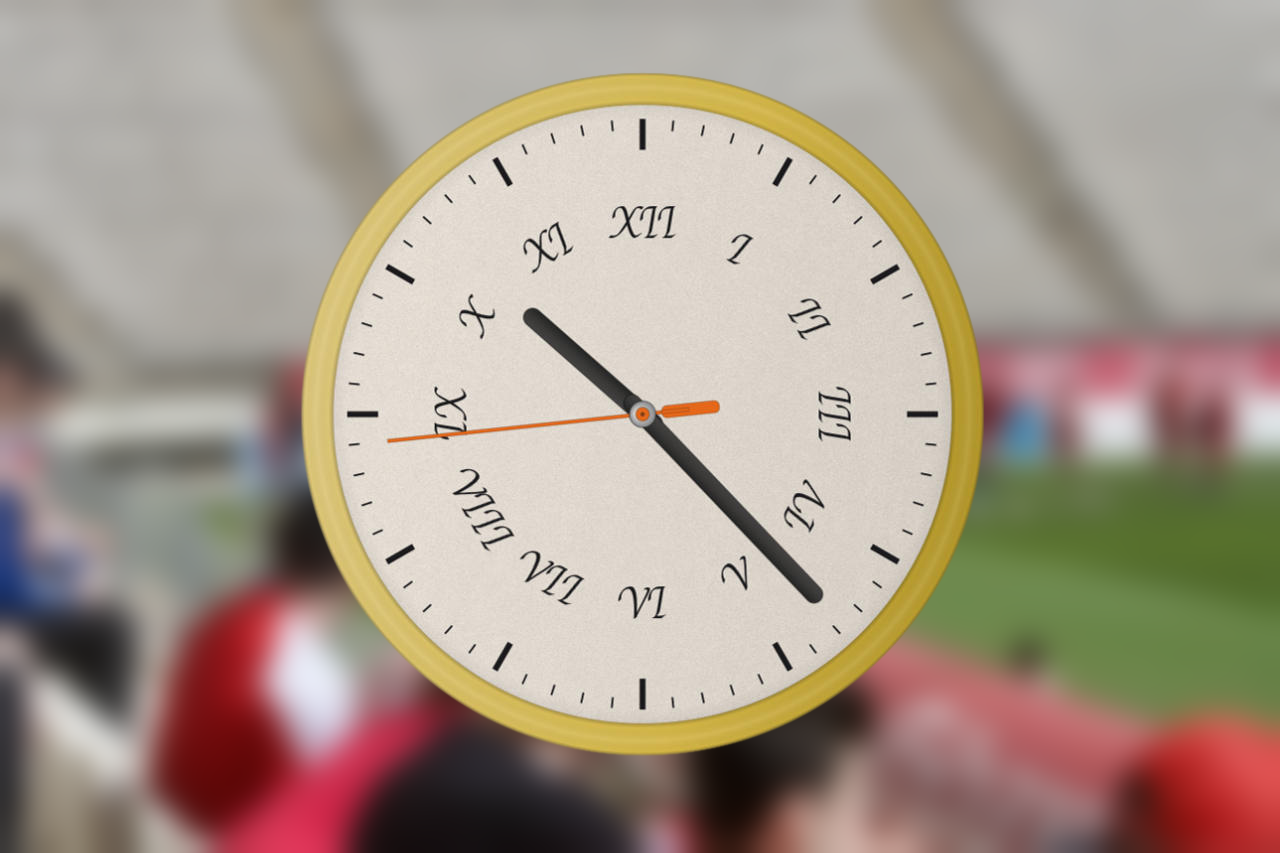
10:22:44
